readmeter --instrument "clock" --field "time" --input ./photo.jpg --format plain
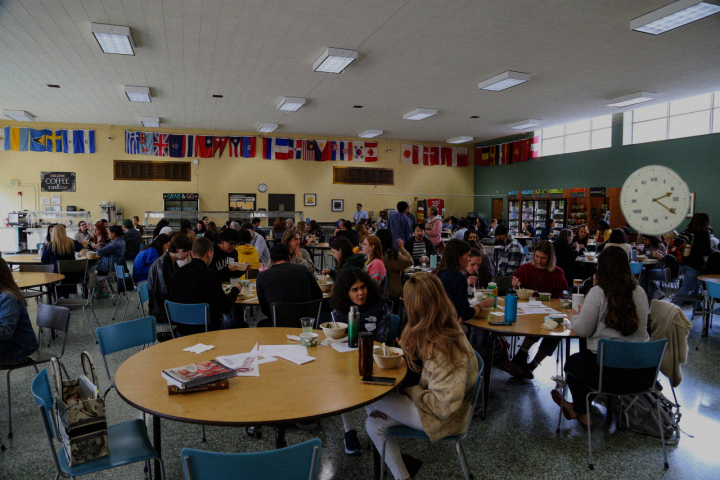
2:21
